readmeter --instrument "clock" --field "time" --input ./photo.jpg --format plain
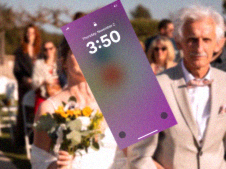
3:50
